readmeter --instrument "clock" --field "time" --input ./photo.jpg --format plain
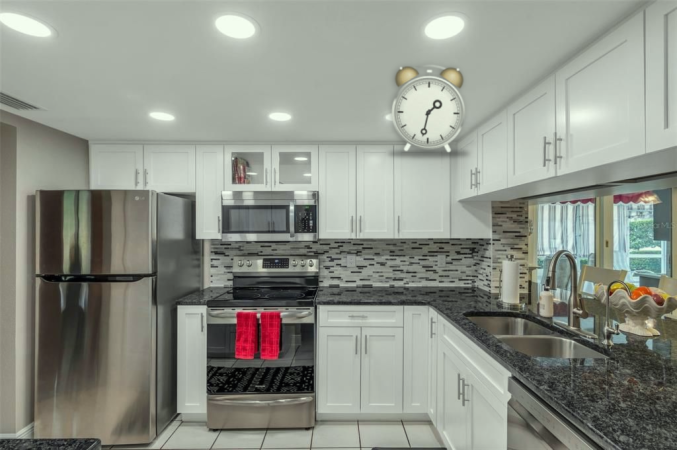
1:32
